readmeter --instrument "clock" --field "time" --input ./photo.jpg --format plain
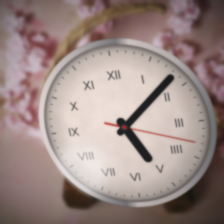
5:08:18
